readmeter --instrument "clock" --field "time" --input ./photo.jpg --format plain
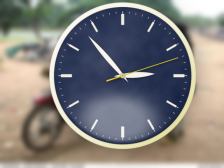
2:53:12
